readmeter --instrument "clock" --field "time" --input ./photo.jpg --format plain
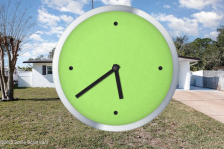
5:39
